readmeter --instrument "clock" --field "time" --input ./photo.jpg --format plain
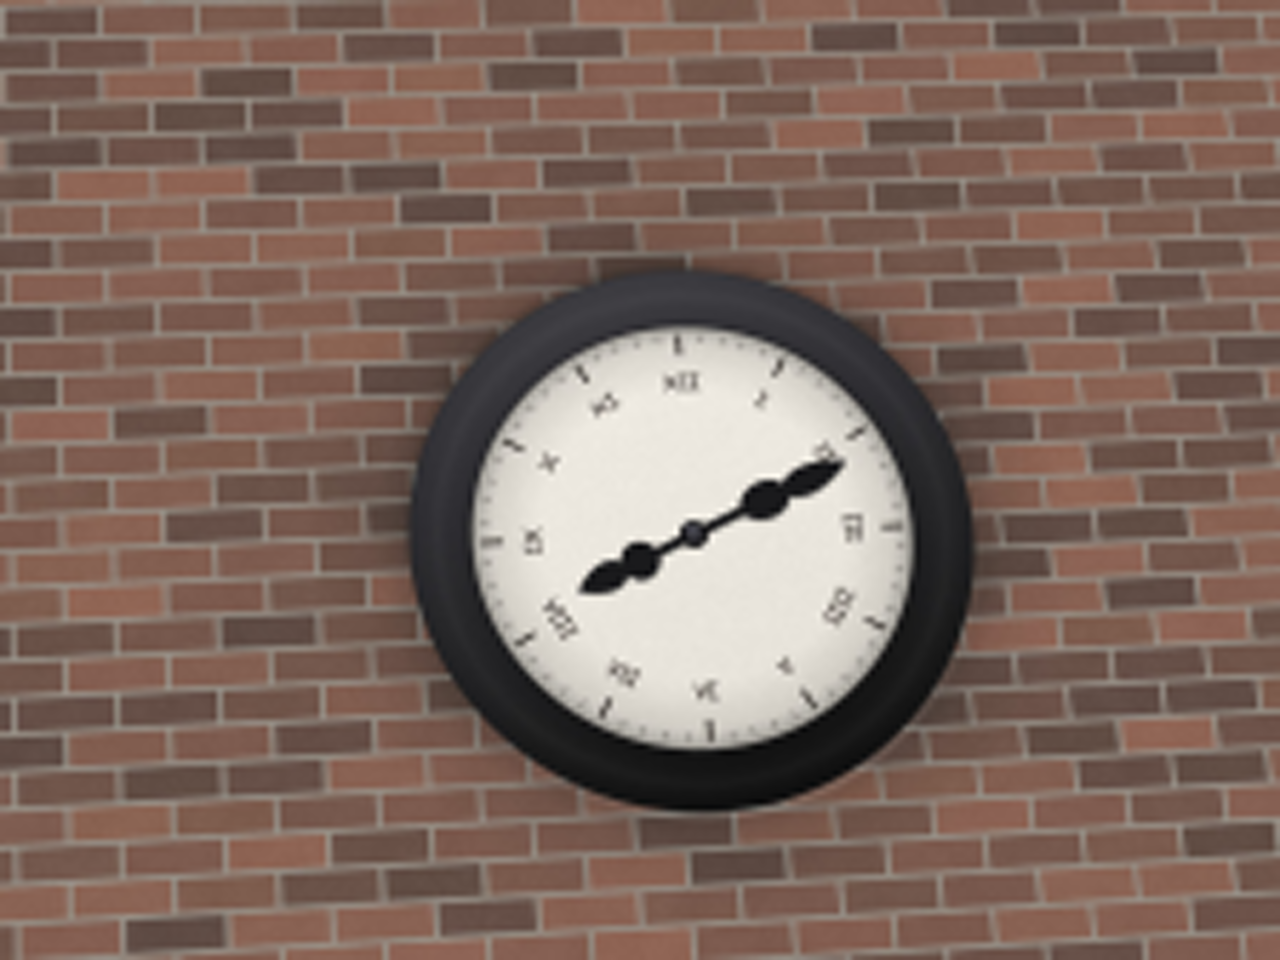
8:11
